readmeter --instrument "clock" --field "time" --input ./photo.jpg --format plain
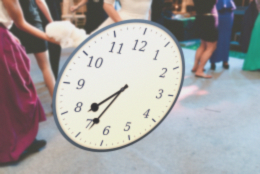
7:34
